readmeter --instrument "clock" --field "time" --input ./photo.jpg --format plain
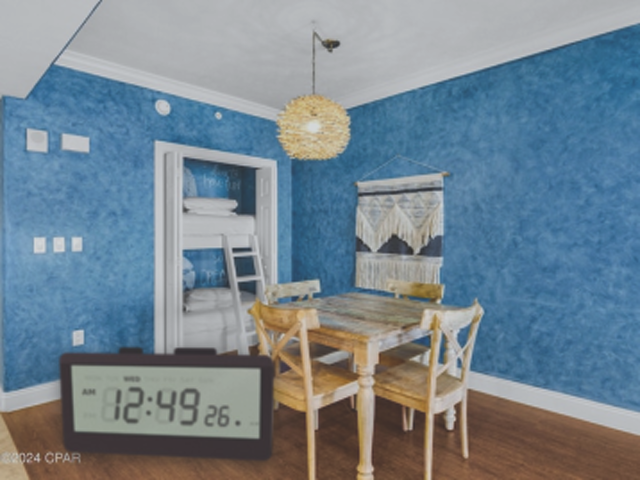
12:49:26
